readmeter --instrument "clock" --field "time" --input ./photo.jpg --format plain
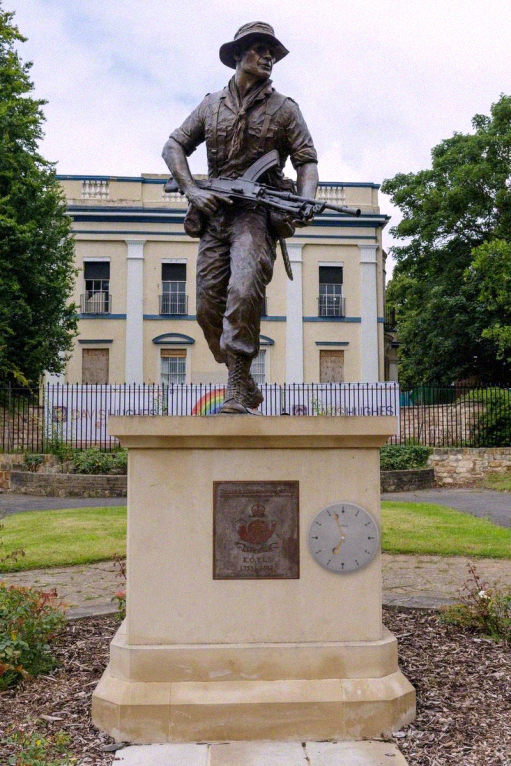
6:57
